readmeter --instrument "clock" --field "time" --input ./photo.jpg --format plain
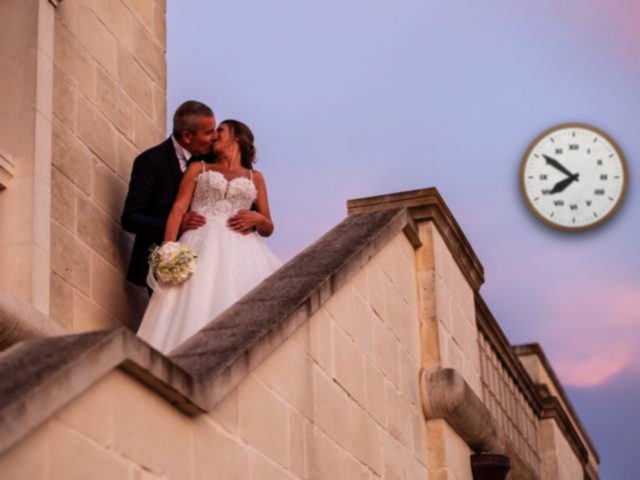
7:51
